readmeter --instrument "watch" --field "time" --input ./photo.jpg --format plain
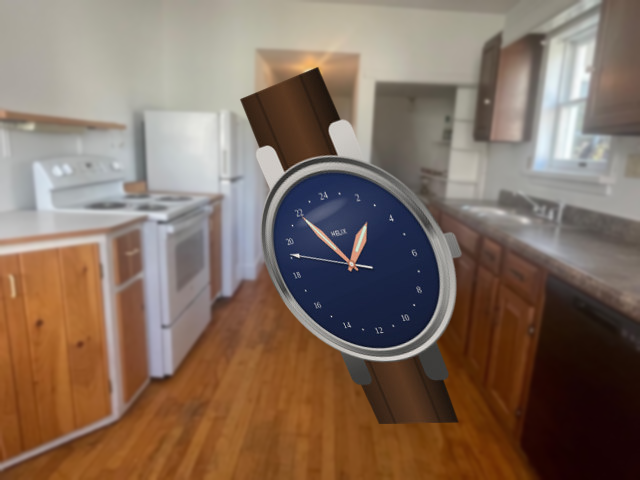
2:54:48
